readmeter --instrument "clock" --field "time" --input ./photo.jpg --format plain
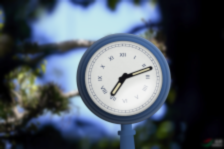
7:12
